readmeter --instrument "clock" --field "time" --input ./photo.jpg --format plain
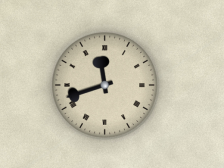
11:42
